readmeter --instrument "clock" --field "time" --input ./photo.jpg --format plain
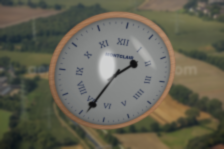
1:34
